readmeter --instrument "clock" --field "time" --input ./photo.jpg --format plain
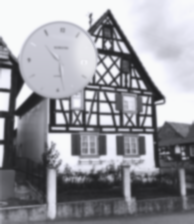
10:28
